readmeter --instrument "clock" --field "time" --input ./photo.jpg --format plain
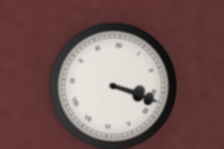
3:17
